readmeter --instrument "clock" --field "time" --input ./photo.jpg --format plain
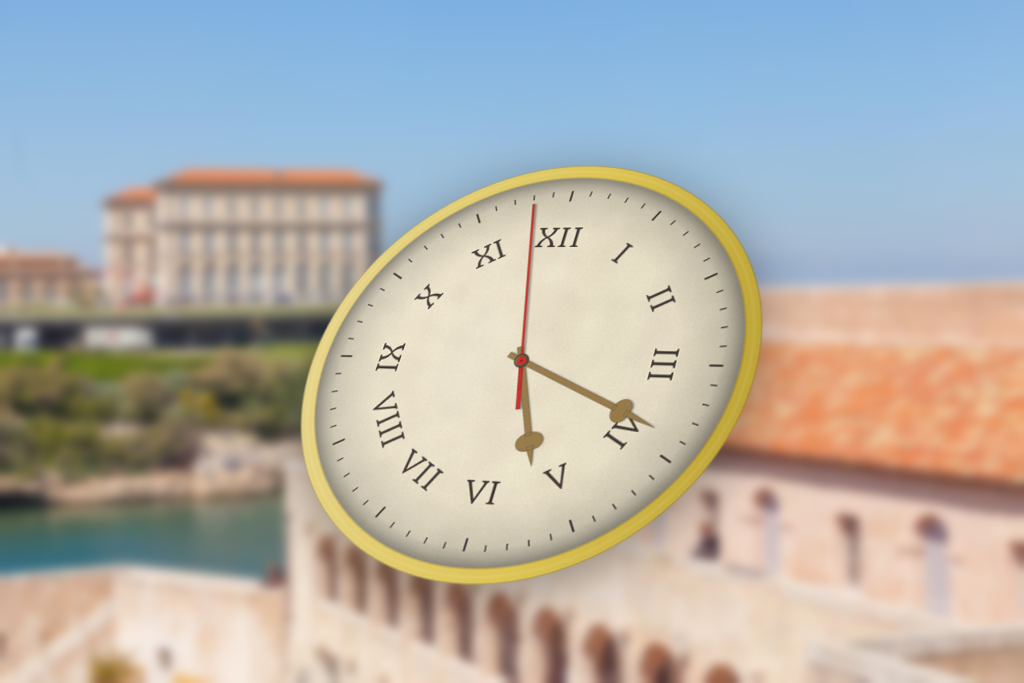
5:18:58
